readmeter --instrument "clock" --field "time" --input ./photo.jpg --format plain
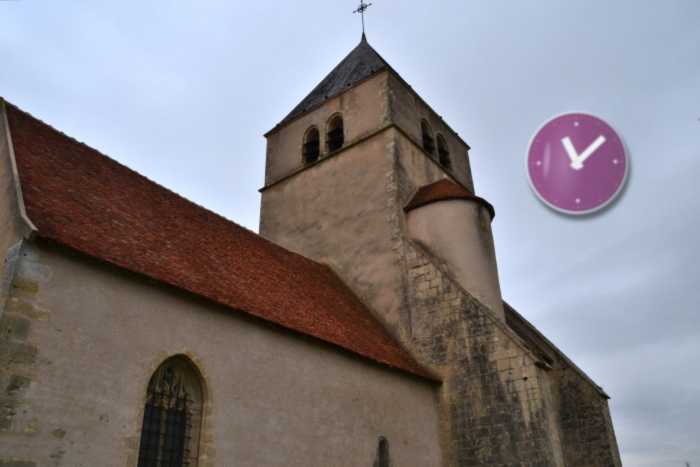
11:08
